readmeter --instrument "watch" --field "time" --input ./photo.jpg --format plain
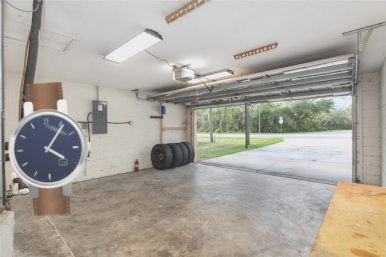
4:06
